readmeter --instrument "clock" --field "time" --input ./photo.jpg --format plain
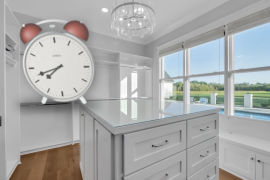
7:42
